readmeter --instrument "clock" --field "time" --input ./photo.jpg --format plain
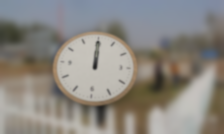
12:00
